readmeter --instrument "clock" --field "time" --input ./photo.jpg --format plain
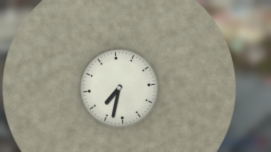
7:33
